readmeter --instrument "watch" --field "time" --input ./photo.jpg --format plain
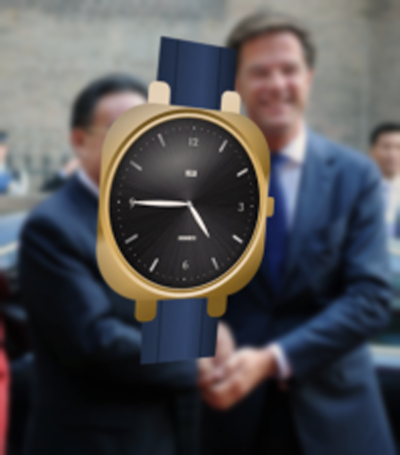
4:45
